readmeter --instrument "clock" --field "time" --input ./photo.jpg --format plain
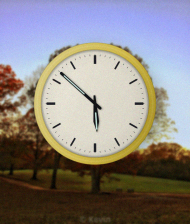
5:52
